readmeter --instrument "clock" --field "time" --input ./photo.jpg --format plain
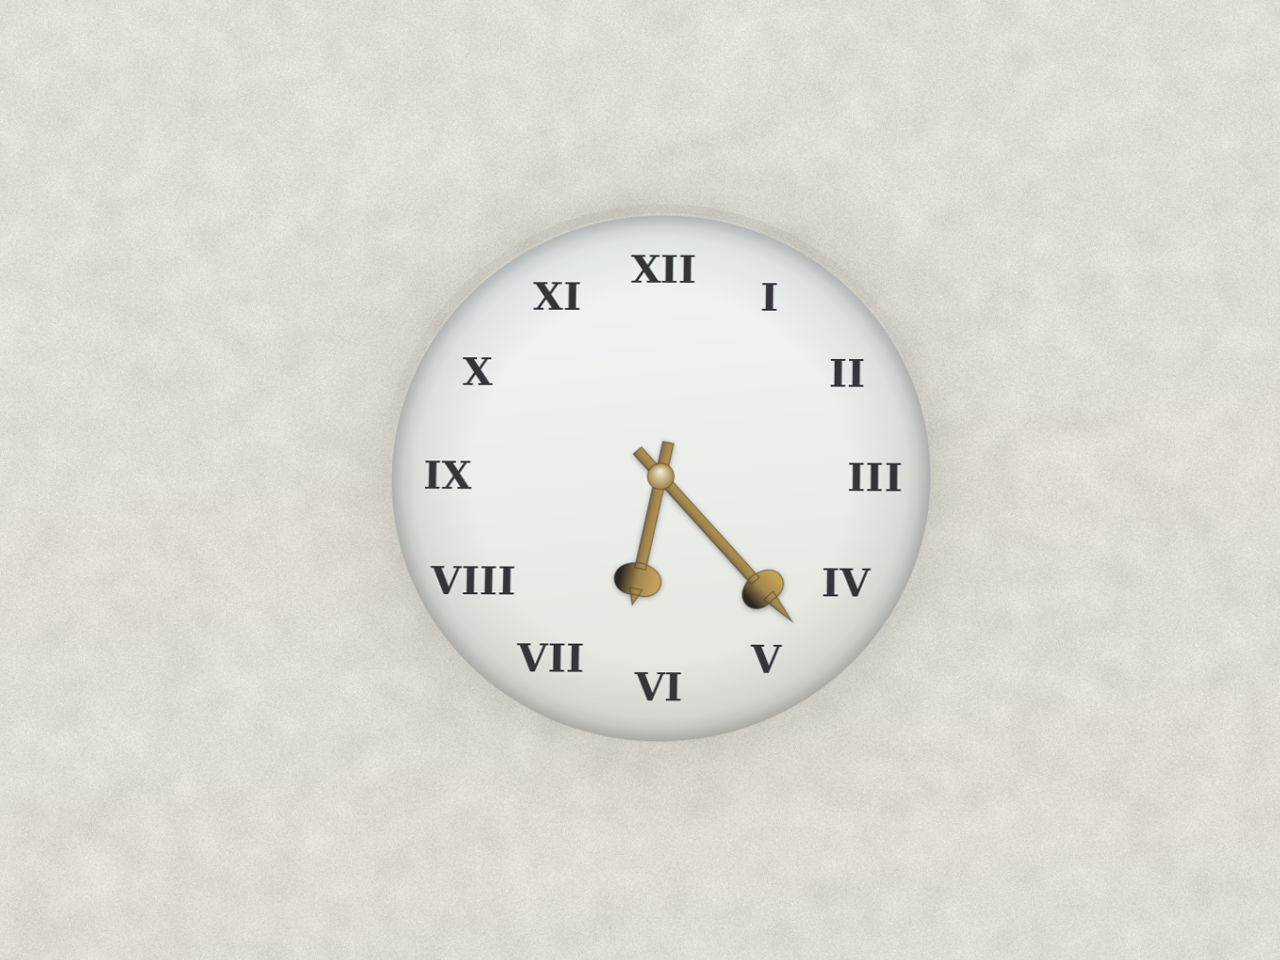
6:23
